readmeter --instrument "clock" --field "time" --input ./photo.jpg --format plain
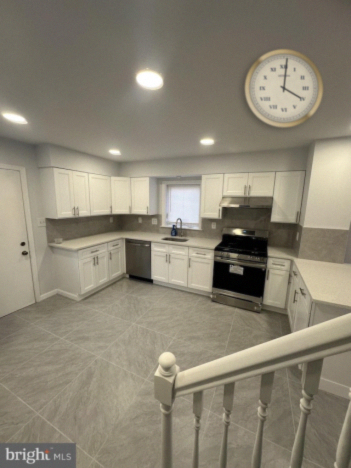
4:01
